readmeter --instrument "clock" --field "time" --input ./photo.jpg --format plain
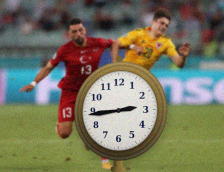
2:44
